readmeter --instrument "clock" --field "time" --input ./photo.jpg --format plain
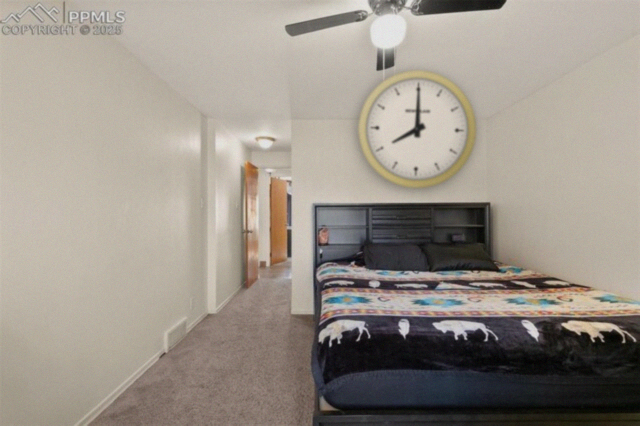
8:00
